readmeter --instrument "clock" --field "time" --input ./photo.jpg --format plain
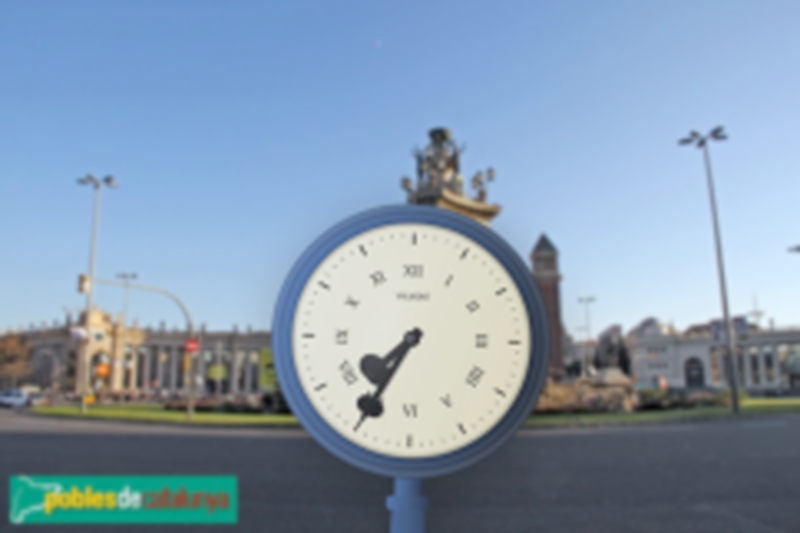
7:35
